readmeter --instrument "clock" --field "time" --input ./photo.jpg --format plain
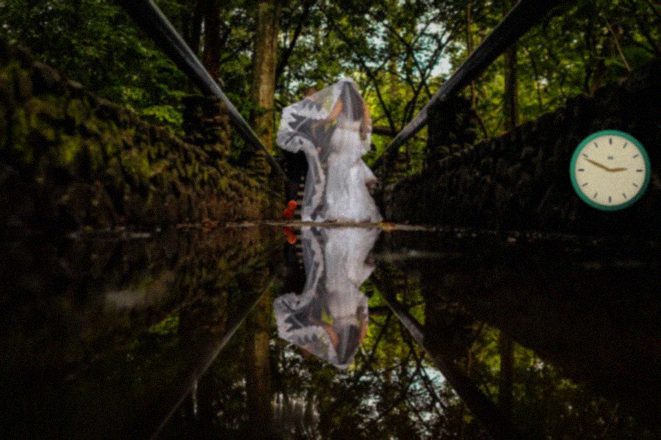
2:49
